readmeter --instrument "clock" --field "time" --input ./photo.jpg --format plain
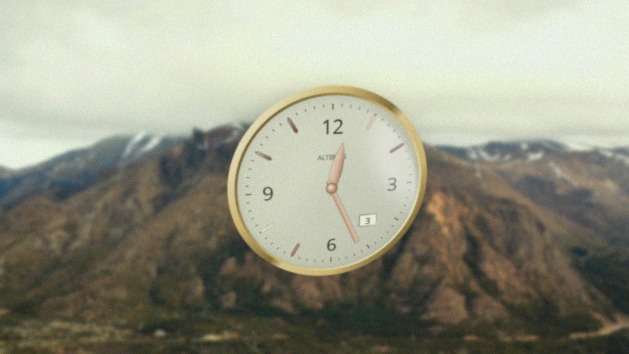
12:26
